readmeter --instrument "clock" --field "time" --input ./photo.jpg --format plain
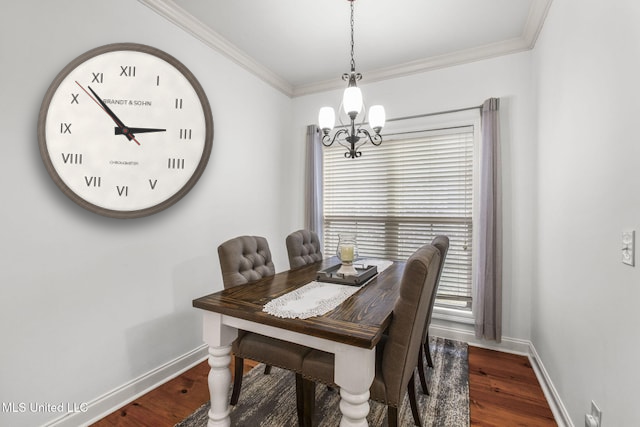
2:52:52
